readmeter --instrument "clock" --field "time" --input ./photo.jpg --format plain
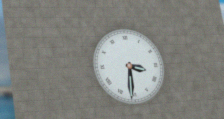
3:31
